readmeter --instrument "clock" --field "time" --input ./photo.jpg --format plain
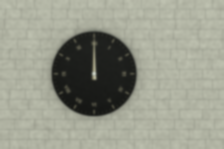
12:00
